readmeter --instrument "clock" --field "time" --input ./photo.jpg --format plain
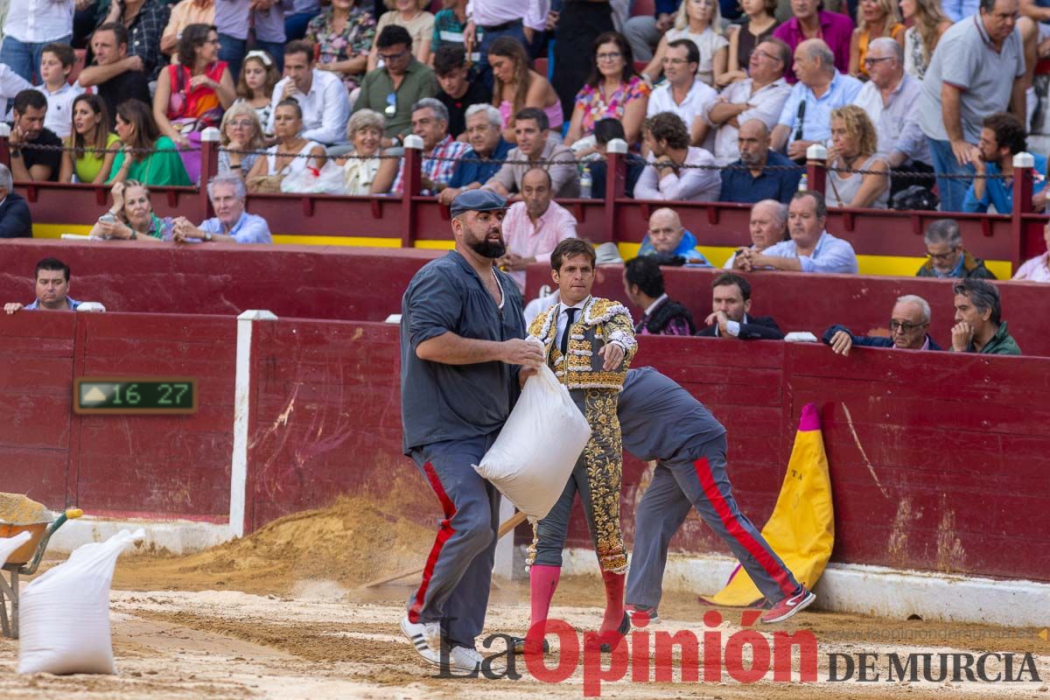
16:27
